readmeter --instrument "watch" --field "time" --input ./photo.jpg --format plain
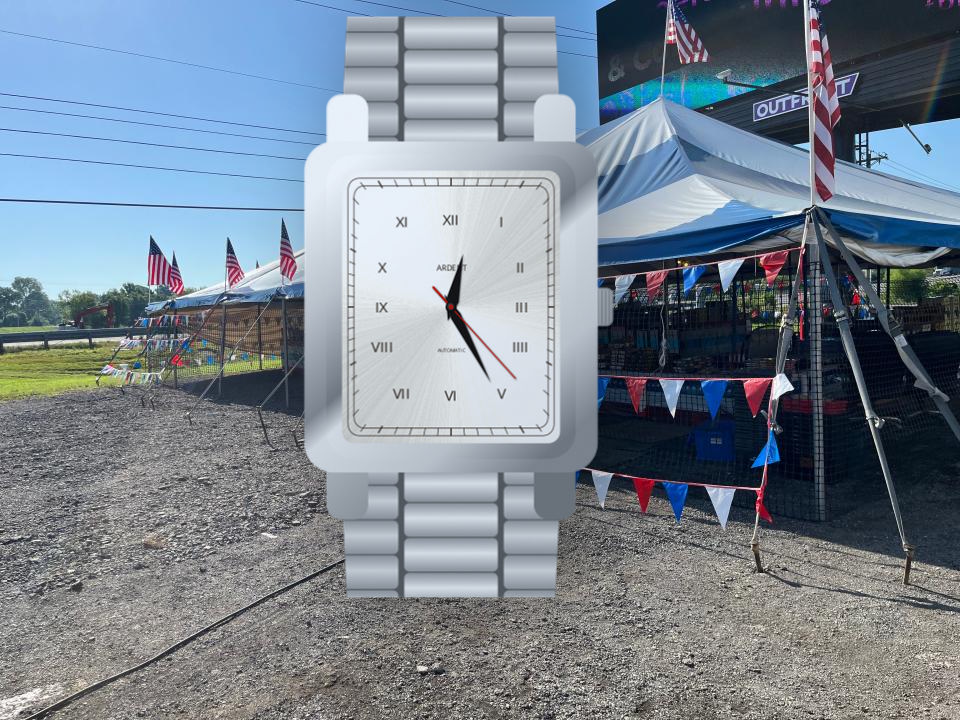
12:25:23
